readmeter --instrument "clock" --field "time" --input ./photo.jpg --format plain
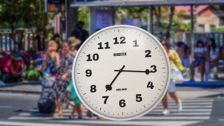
7:16
